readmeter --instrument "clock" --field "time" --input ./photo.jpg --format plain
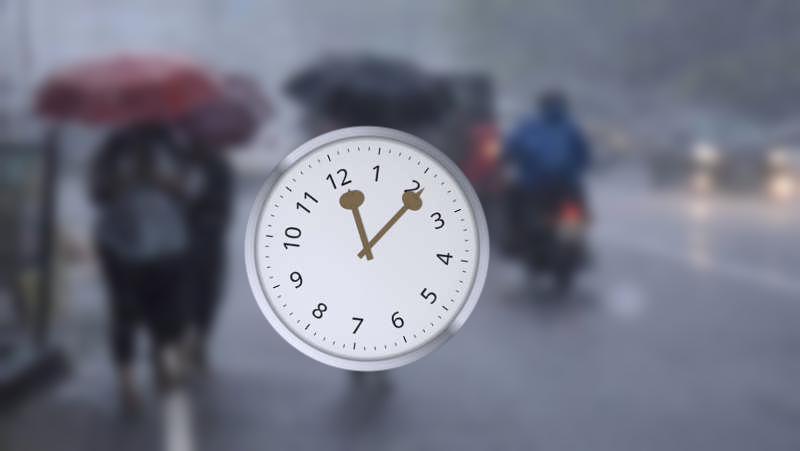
12:11
